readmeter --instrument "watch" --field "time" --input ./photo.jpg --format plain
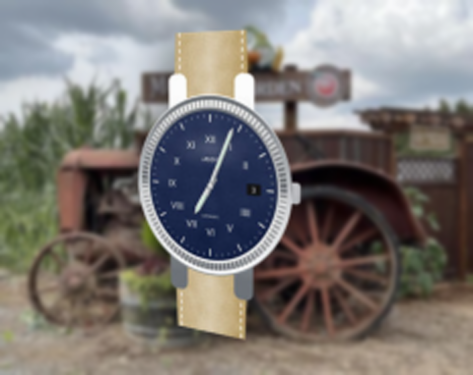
7:04
